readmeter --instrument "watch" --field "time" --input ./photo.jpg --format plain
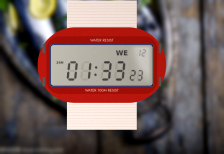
1:33:23
